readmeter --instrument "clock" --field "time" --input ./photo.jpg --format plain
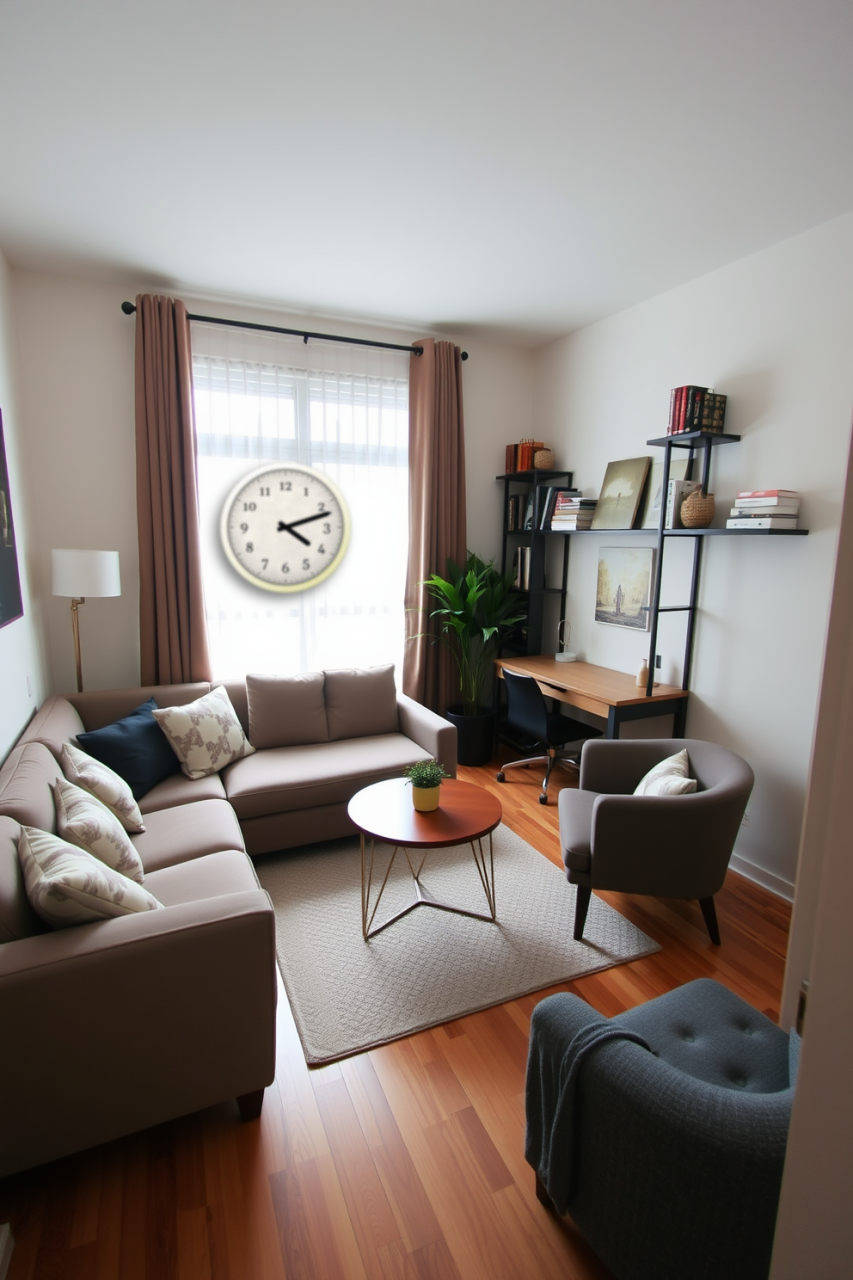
4:12
